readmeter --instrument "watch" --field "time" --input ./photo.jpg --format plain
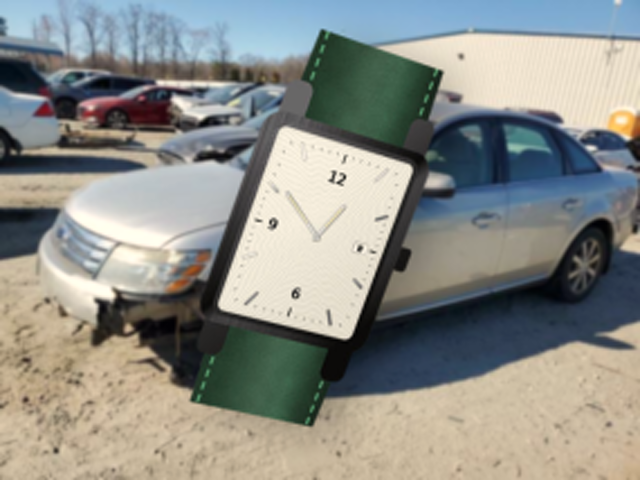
12:51
